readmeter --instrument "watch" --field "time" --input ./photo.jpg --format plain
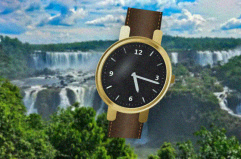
5:17
